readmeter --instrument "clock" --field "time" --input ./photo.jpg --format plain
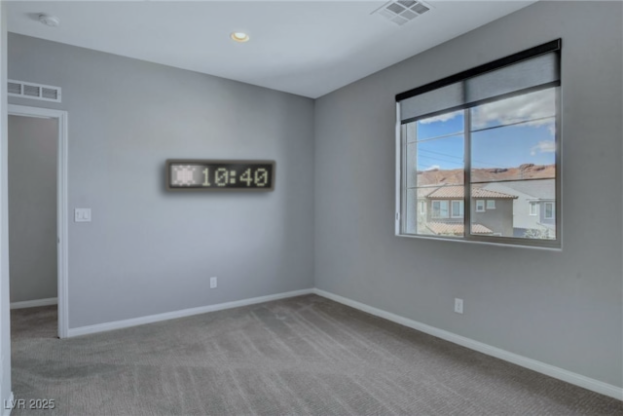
10:40
